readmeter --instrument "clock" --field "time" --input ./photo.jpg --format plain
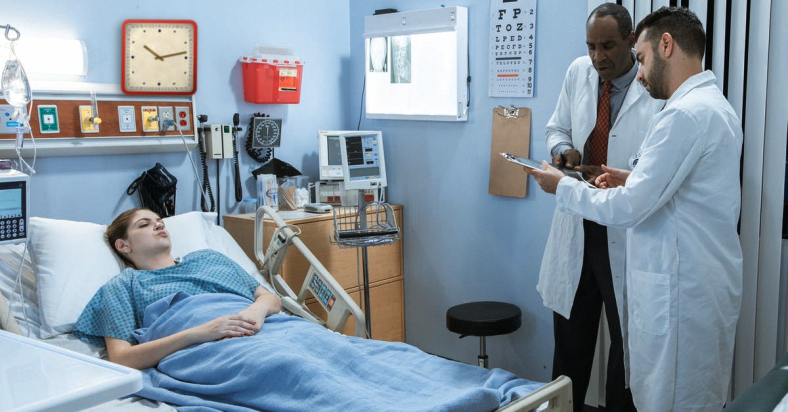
10:13
